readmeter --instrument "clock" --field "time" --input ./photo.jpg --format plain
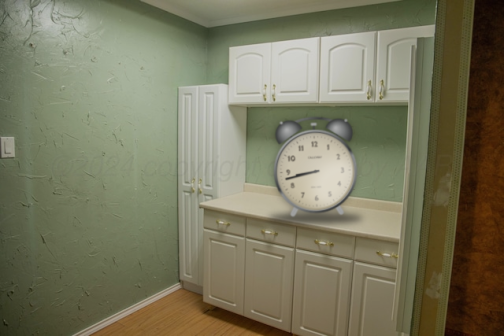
8:43
